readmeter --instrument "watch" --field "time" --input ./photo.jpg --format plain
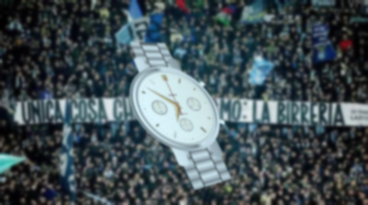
6:52
